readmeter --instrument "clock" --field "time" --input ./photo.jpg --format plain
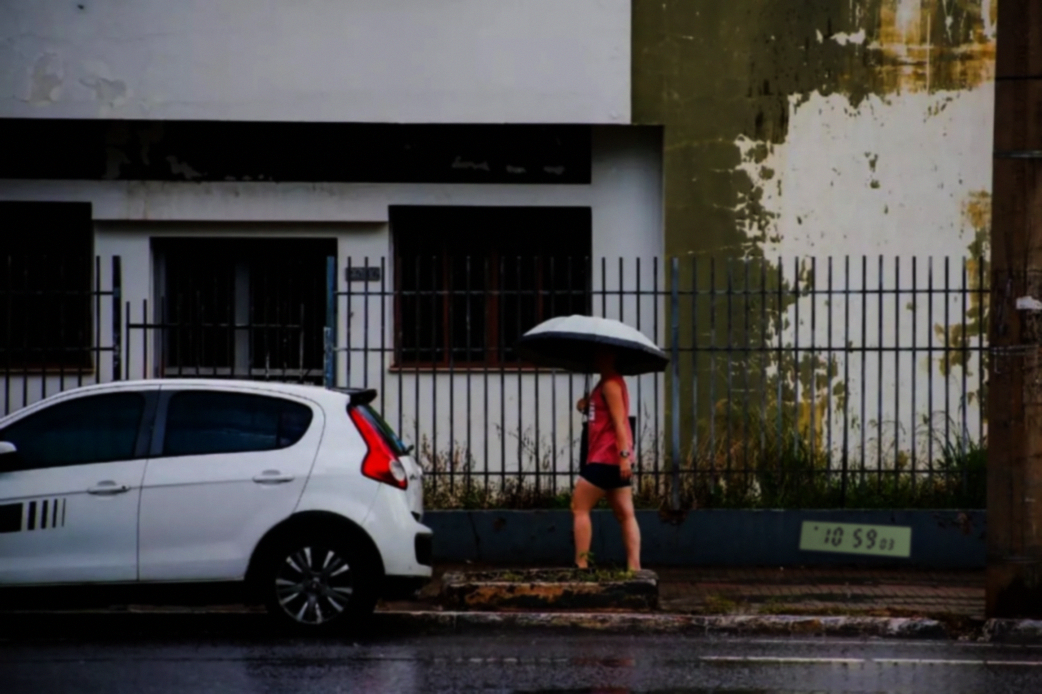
10:59
